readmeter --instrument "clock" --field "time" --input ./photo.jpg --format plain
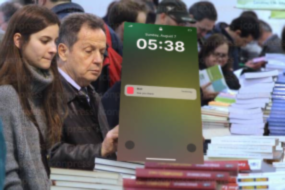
5:38
